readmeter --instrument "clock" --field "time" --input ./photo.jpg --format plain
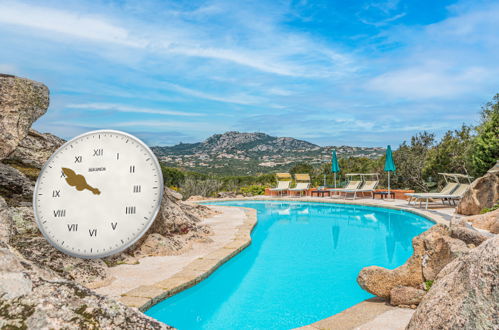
9:51
